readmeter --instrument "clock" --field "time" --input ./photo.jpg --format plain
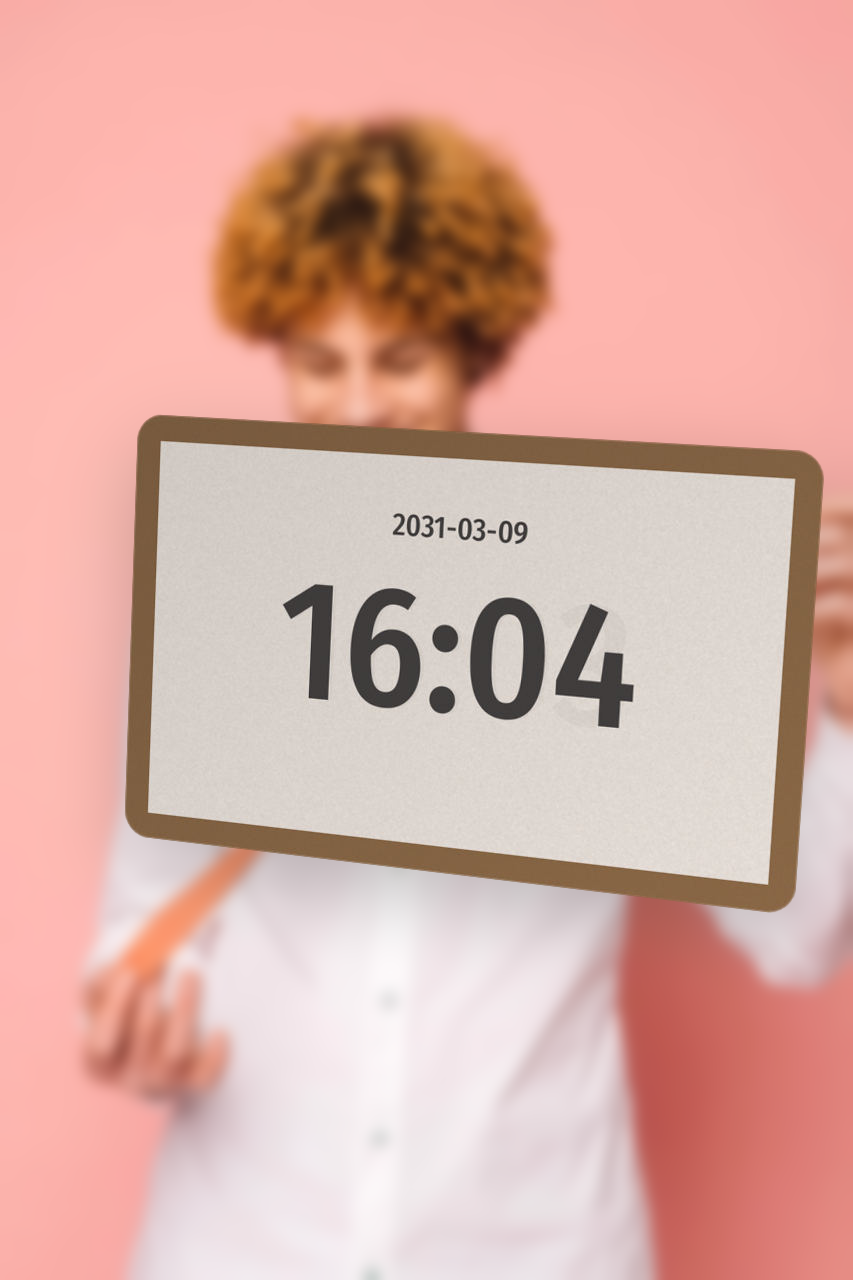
16:04
